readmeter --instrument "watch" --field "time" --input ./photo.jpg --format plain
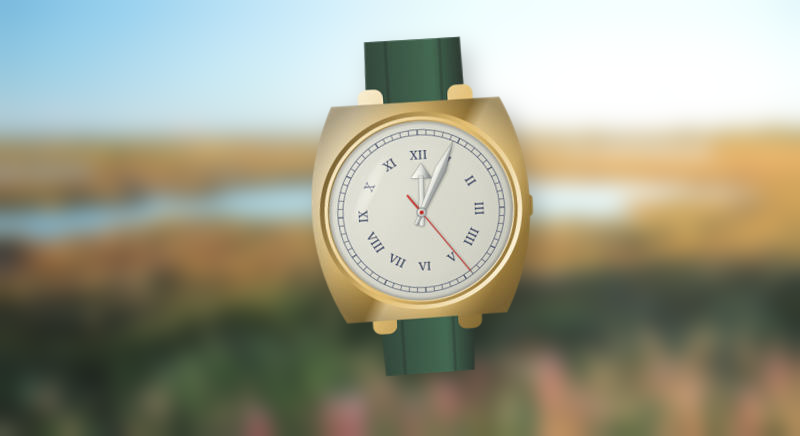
12:04:24
